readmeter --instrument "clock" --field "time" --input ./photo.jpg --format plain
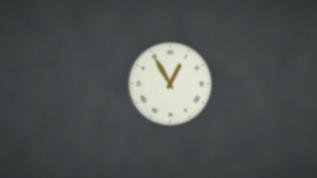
12:55
